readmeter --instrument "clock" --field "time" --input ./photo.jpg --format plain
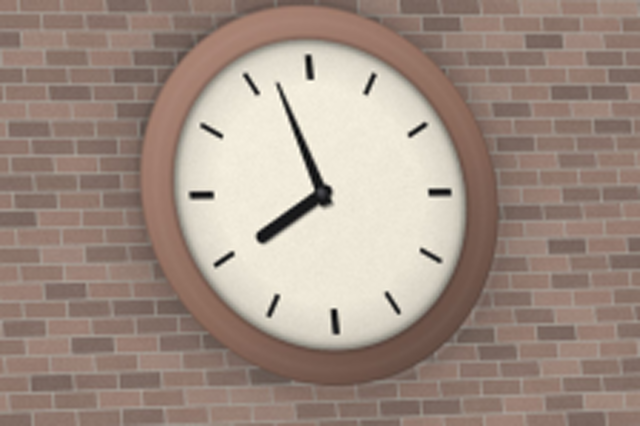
7:57
